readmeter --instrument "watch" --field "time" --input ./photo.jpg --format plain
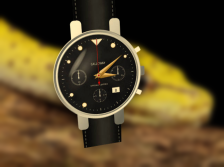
3:09
